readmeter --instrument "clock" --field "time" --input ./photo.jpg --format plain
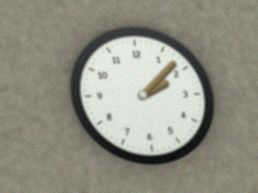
2:08
